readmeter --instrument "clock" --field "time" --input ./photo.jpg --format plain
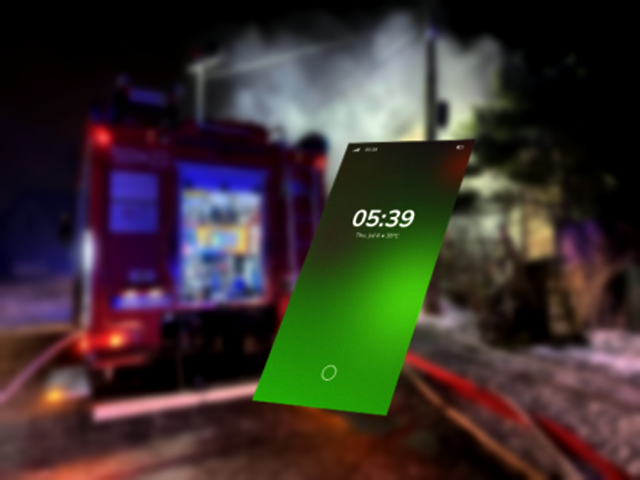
5:39
